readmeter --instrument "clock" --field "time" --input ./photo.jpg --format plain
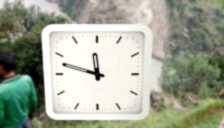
11:48
